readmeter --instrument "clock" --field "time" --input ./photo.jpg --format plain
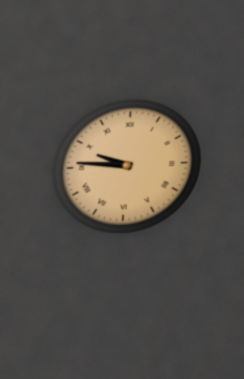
9:46
